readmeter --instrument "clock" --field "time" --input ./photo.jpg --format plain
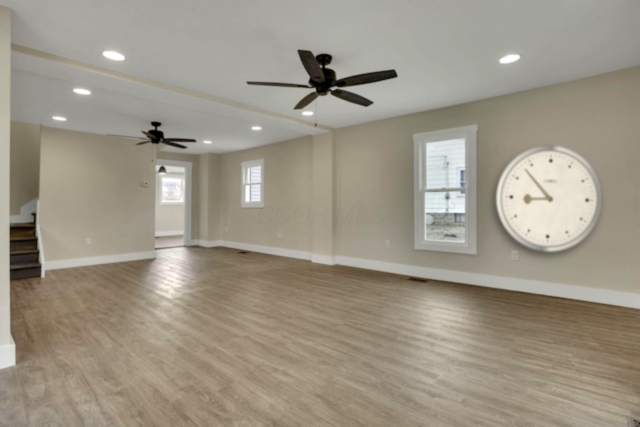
8:53
